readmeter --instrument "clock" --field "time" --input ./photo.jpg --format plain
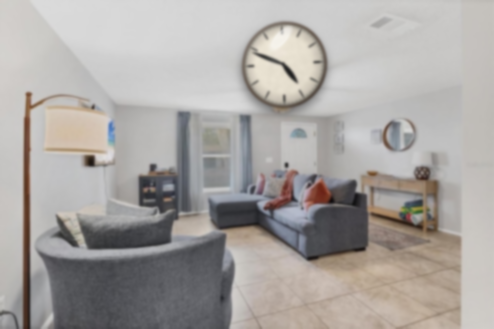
4:49
